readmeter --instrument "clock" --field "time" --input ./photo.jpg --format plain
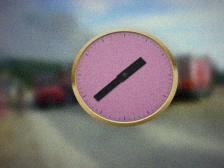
1:38
